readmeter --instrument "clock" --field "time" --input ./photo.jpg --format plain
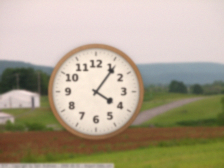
4:06
